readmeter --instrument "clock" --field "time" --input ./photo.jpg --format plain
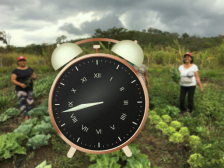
8:43
